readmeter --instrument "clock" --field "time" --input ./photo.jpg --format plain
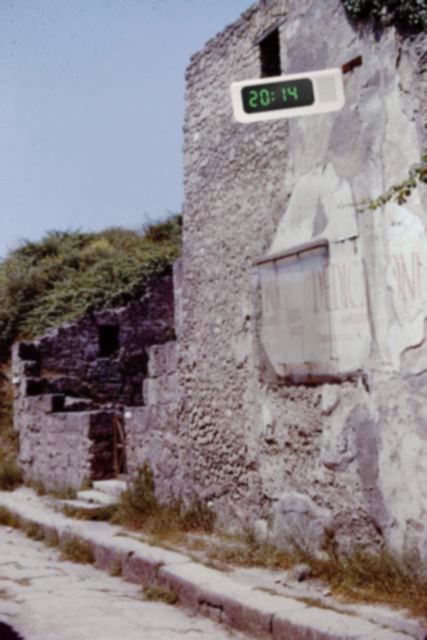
20:14
